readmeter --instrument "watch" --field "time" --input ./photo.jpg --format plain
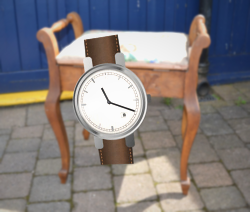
11:19
